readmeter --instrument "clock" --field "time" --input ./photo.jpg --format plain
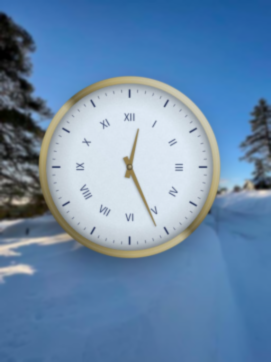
12:26
